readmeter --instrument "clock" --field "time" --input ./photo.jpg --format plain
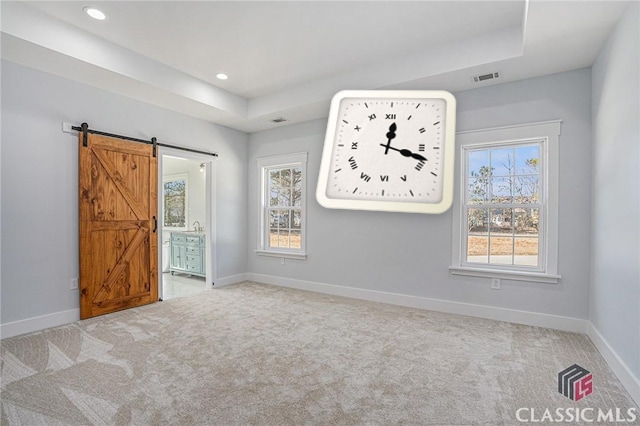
12:18
